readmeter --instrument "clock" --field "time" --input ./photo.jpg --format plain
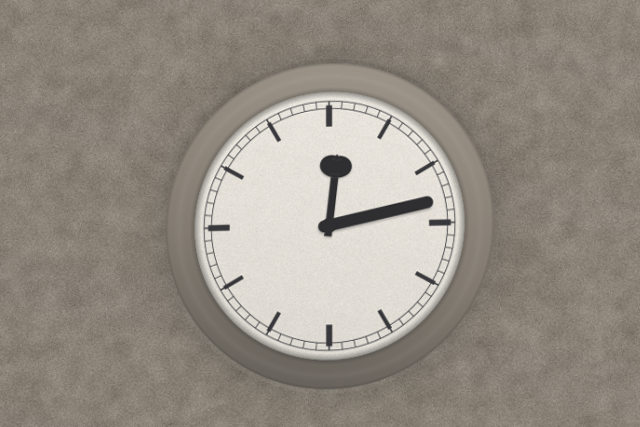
12:13
